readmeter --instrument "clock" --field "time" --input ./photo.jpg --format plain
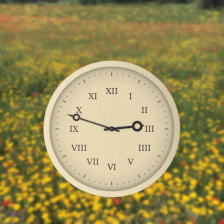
2:48
